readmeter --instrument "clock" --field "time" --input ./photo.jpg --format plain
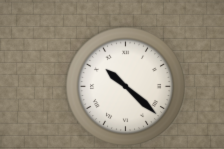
10:22
